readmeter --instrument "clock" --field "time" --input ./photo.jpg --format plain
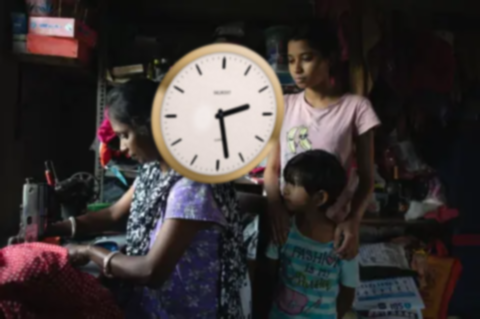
2:28
